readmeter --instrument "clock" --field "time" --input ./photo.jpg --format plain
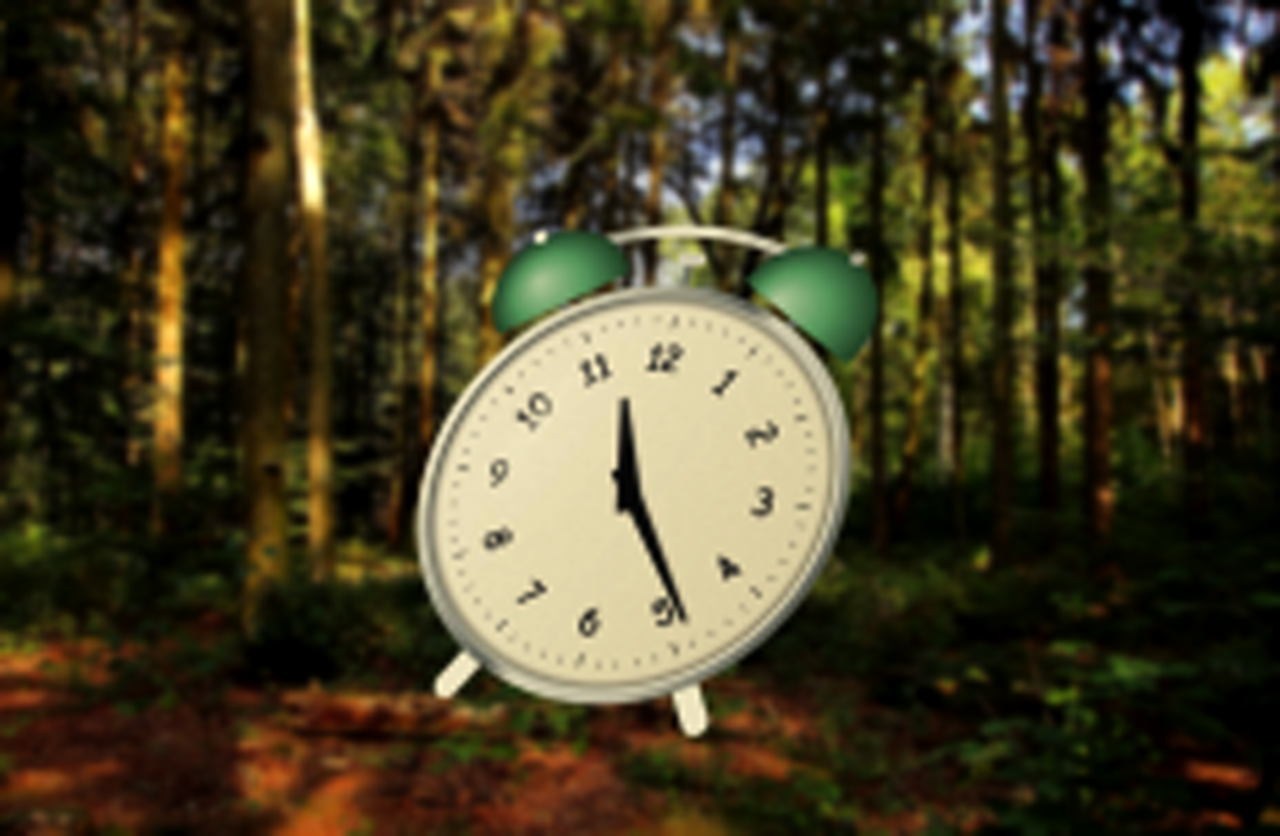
11:24
